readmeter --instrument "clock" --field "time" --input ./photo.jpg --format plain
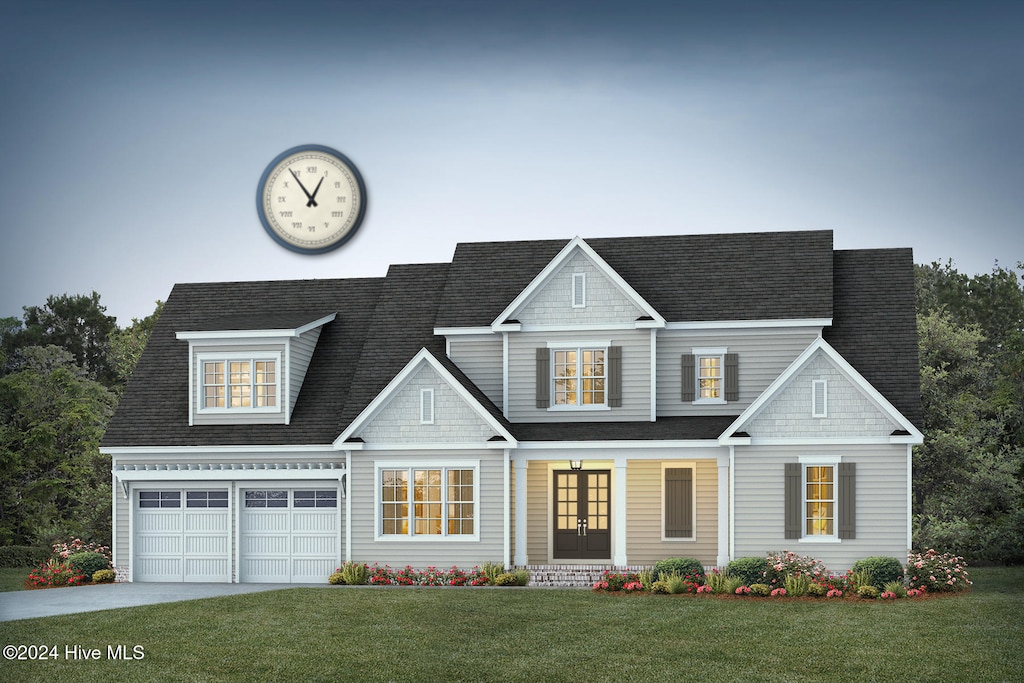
12:54
